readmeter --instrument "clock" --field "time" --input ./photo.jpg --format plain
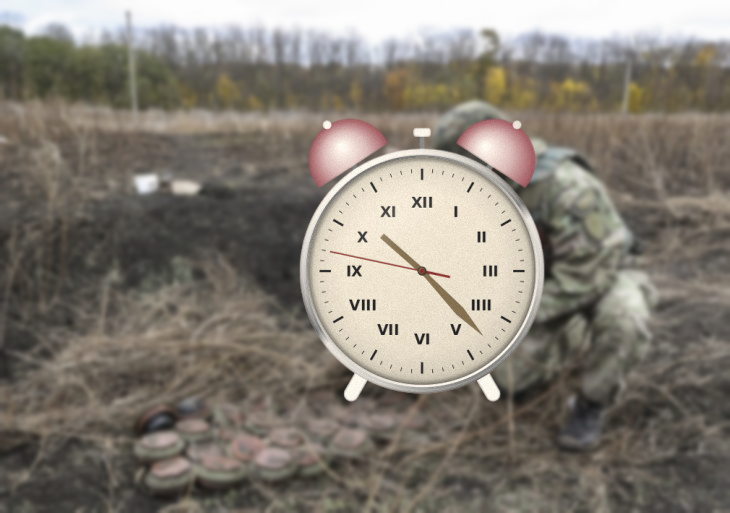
10:22:47
